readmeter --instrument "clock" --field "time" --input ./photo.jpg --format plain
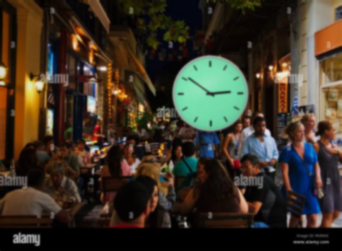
2:51
